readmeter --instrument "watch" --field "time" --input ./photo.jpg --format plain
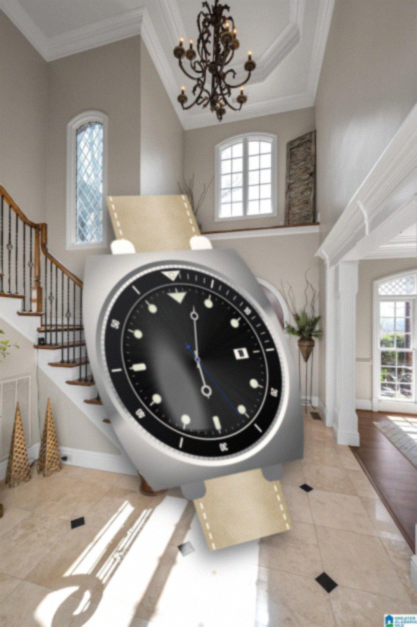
6:02:26
